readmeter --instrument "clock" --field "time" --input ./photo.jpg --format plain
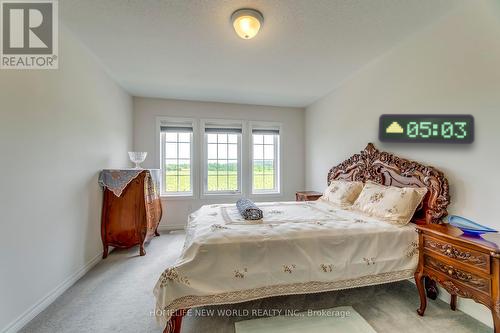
5:03
